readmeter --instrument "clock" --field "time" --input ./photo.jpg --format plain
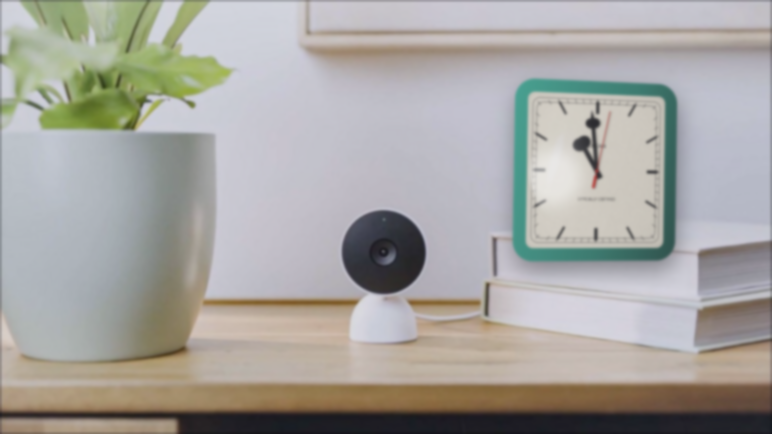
10:59:02
